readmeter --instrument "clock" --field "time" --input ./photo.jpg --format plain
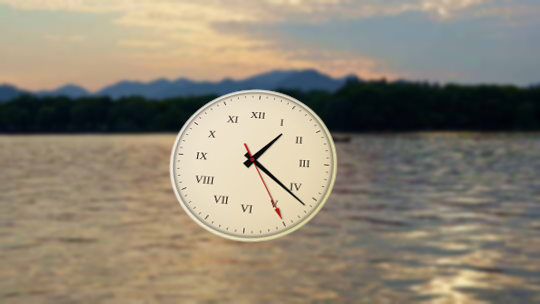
1:21:25
